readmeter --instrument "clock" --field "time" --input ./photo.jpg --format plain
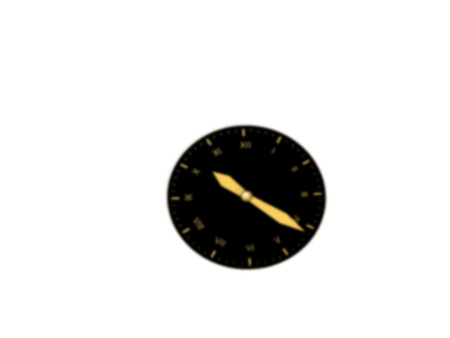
10:21
